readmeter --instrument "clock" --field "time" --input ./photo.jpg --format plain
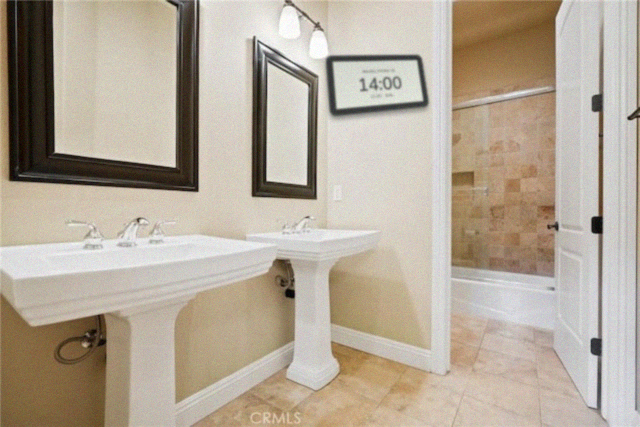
14:00
